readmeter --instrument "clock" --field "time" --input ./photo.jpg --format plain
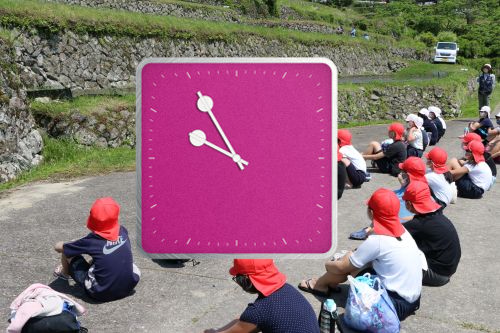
9:55
